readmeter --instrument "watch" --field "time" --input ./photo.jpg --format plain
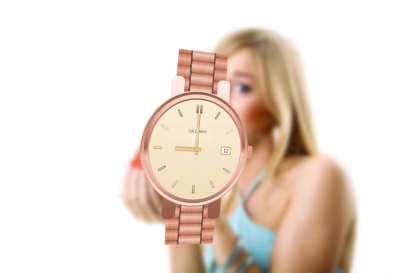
9:00
